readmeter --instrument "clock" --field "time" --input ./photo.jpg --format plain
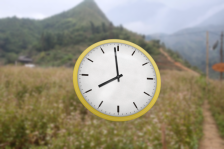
7:59
